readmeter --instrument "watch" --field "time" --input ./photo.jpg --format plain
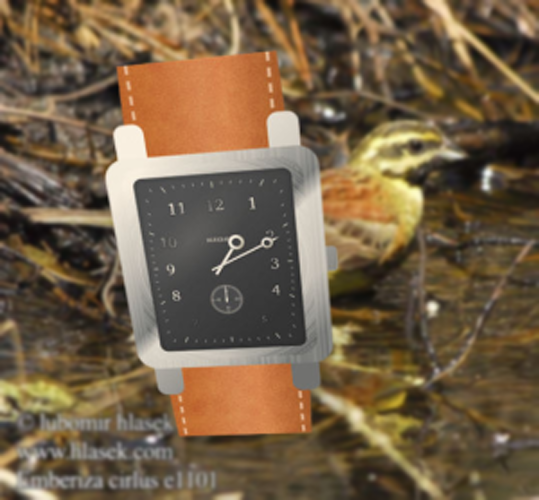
1:11
